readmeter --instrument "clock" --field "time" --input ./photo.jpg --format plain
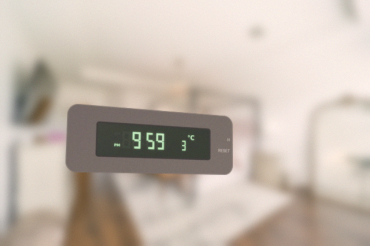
9:59
